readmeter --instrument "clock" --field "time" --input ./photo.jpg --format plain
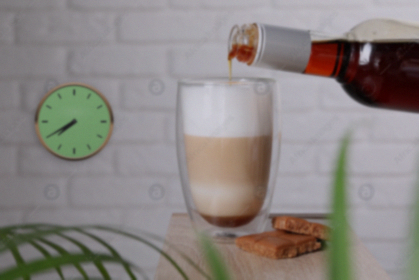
7:40
